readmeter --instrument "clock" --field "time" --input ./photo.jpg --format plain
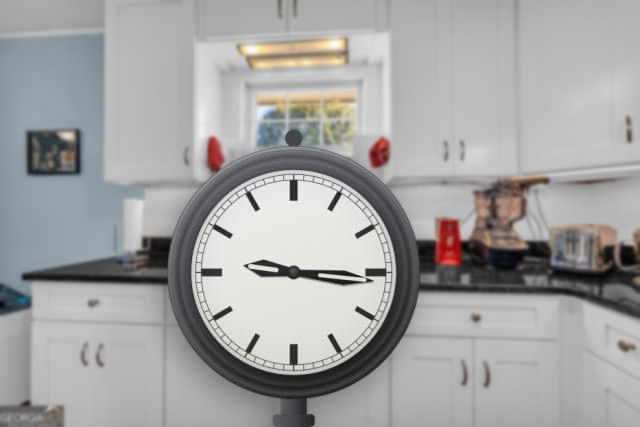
9:16
